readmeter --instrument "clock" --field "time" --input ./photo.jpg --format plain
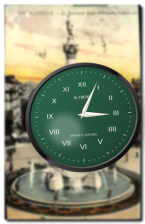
3:04
